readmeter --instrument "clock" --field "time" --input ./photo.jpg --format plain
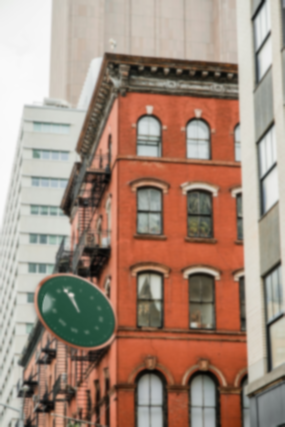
11:58
